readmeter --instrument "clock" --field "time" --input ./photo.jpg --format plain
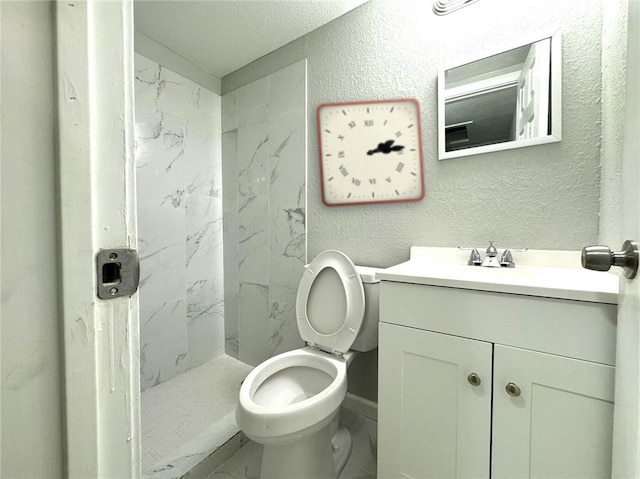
2:14
